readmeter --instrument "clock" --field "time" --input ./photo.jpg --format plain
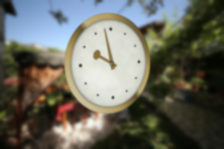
9:58
